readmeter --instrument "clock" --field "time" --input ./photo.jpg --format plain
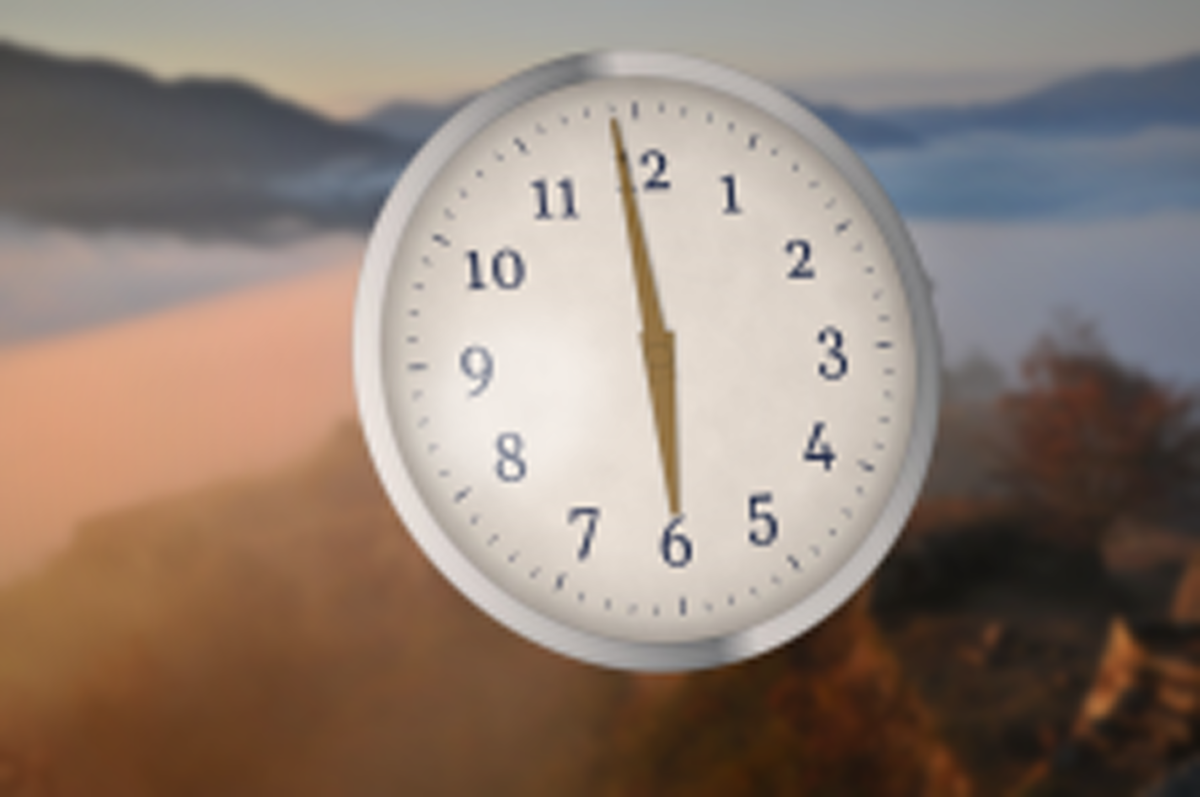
5:59
